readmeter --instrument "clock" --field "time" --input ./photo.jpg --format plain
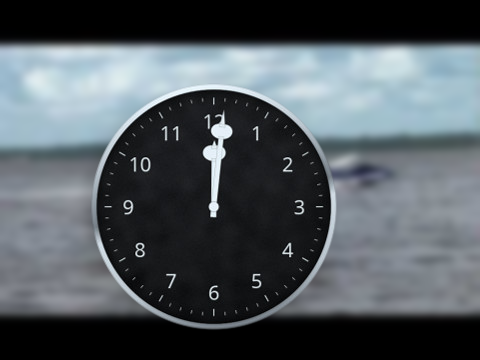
12:01
